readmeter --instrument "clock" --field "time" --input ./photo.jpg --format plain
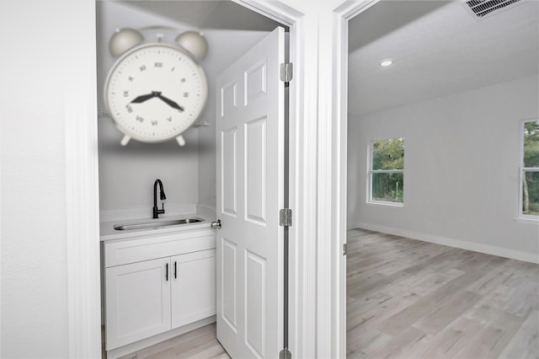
8:20
